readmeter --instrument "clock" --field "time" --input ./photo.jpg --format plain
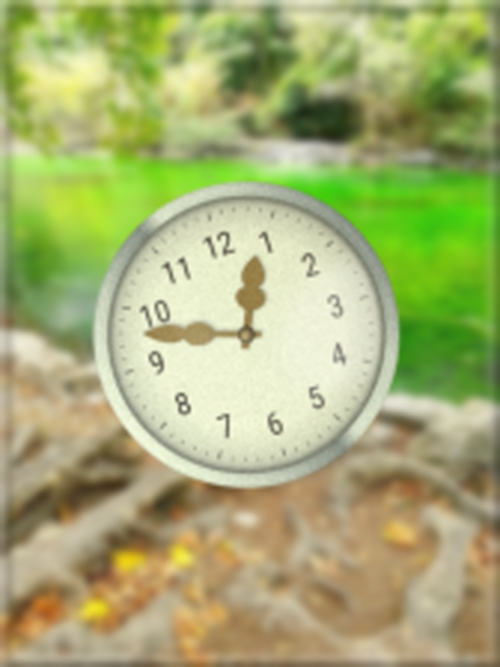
12:48
